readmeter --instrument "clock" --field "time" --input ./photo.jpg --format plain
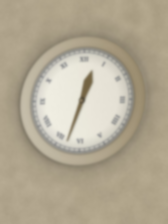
12:33
